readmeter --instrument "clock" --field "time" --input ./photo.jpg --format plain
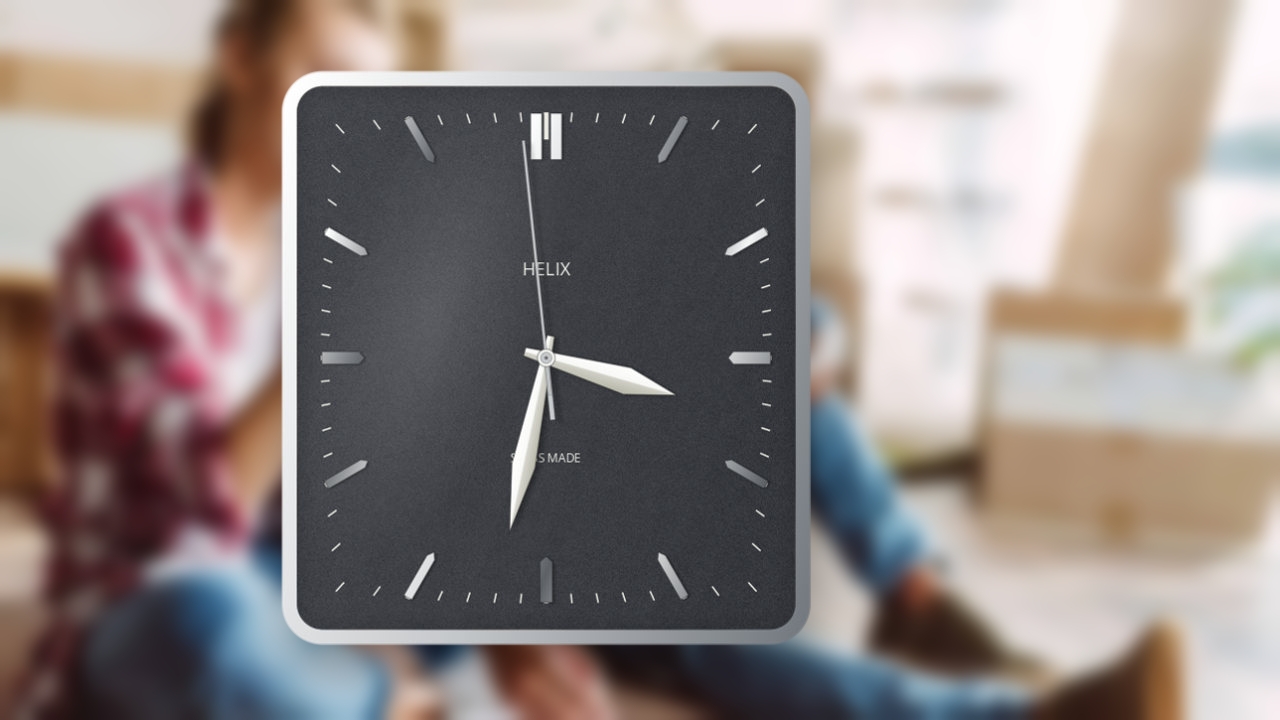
3:31:59
